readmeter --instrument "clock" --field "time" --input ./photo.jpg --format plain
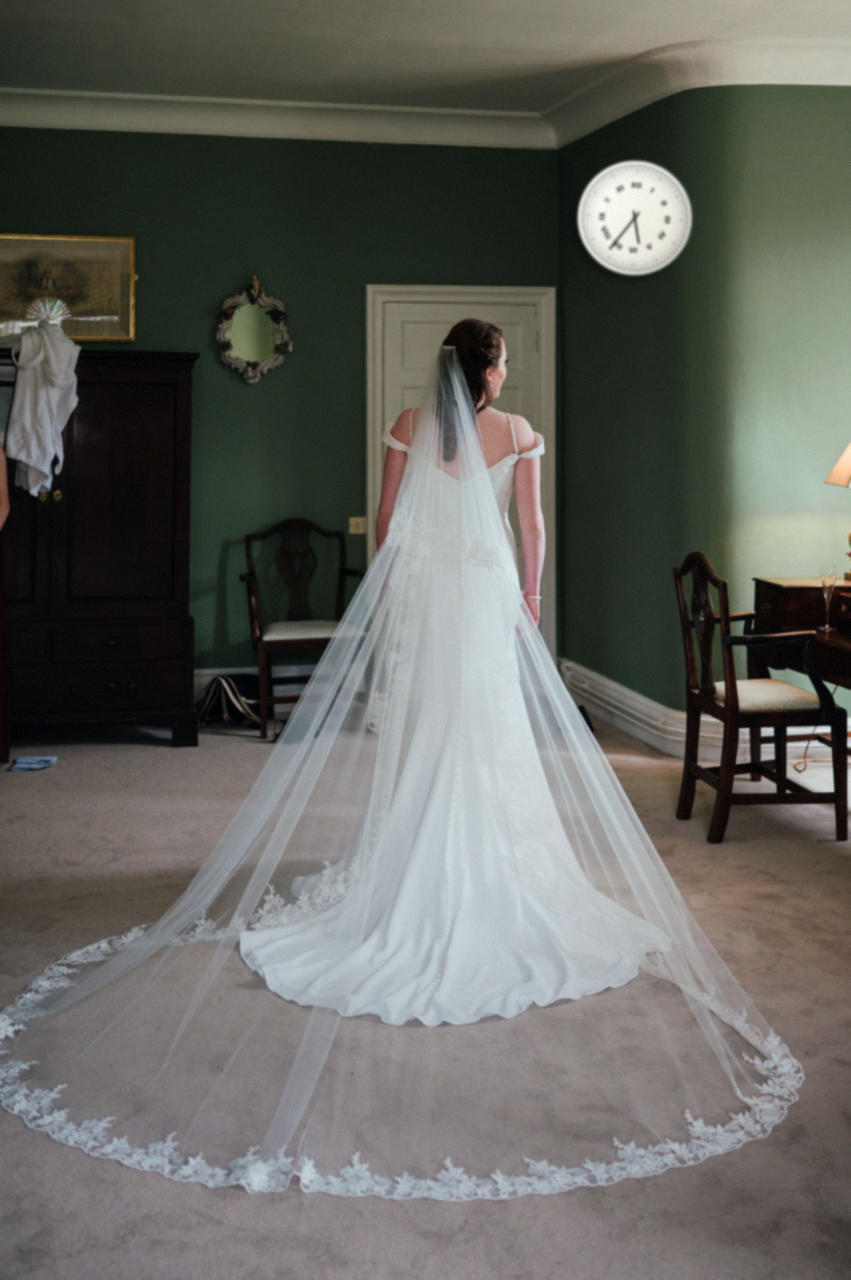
5:36
